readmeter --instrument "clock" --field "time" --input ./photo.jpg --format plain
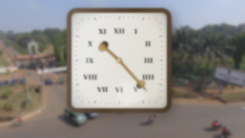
10:23
